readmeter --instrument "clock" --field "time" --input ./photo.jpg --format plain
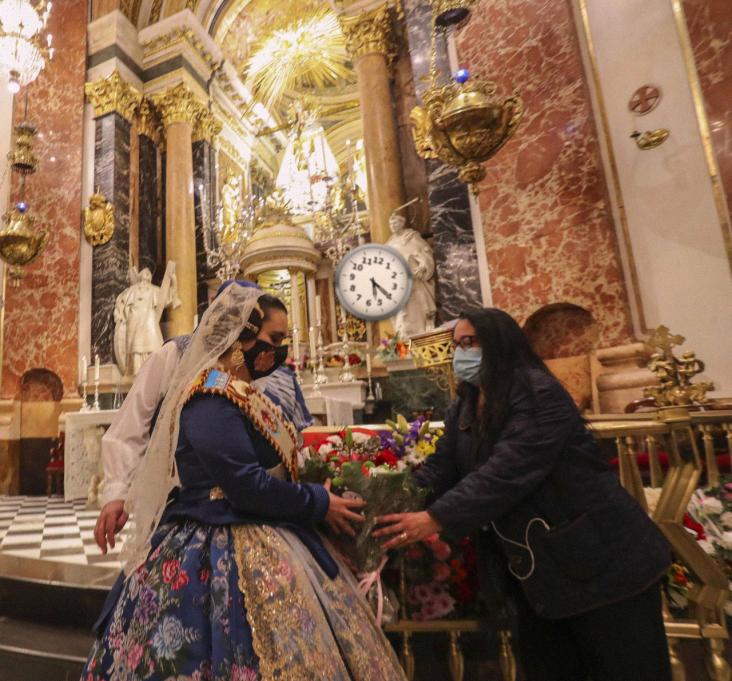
5:20
